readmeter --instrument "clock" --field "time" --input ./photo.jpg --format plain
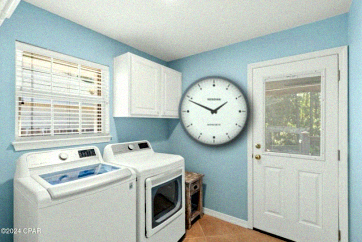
1:49
